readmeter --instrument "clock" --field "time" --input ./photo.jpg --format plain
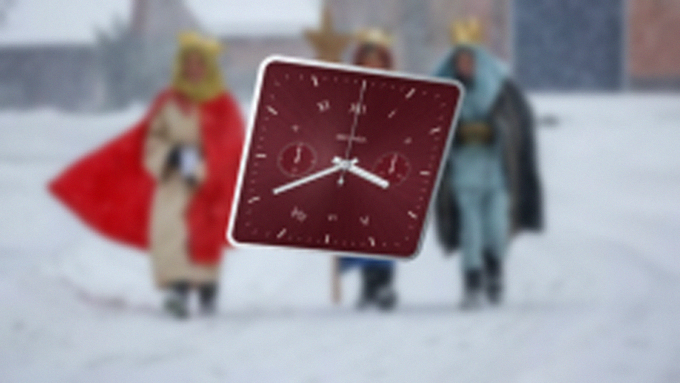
3:40
